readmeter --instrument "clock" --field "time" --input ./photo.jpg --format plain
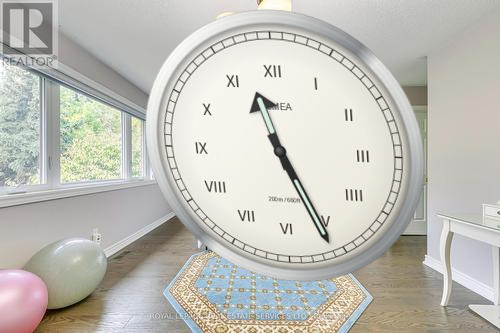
11:26
